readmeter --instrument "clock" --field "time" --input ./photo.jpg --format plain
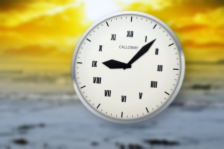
9:07
